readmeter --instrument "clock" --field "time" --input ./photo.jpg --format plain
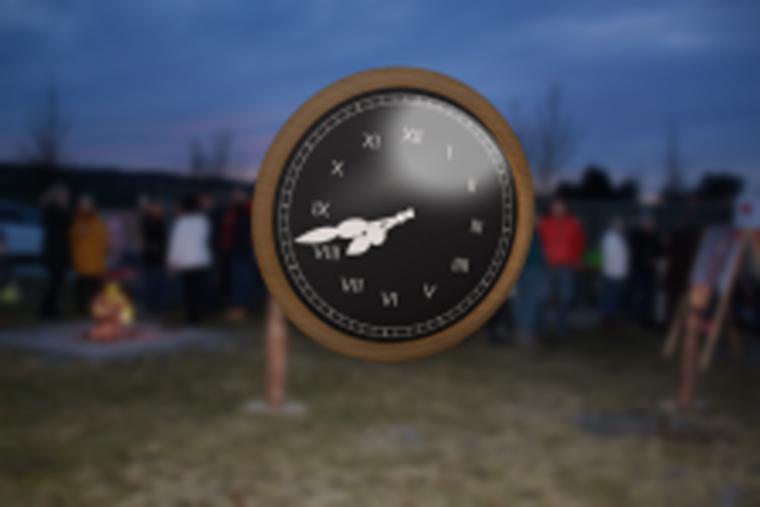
7:42
